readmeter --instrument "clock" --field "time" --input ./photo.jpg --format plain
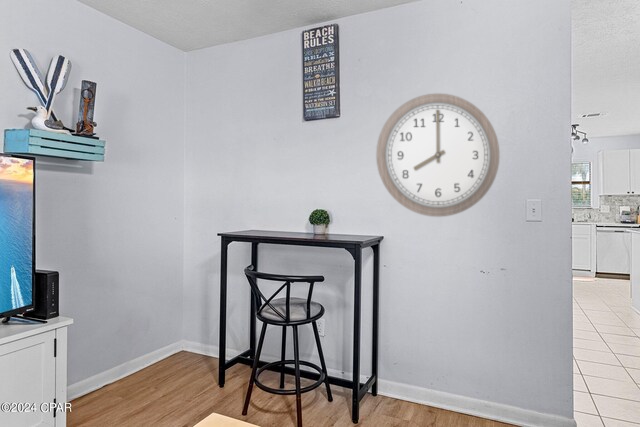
8:00
